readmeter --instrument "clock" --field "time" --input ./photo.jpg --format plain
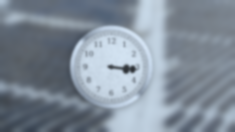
3:16
